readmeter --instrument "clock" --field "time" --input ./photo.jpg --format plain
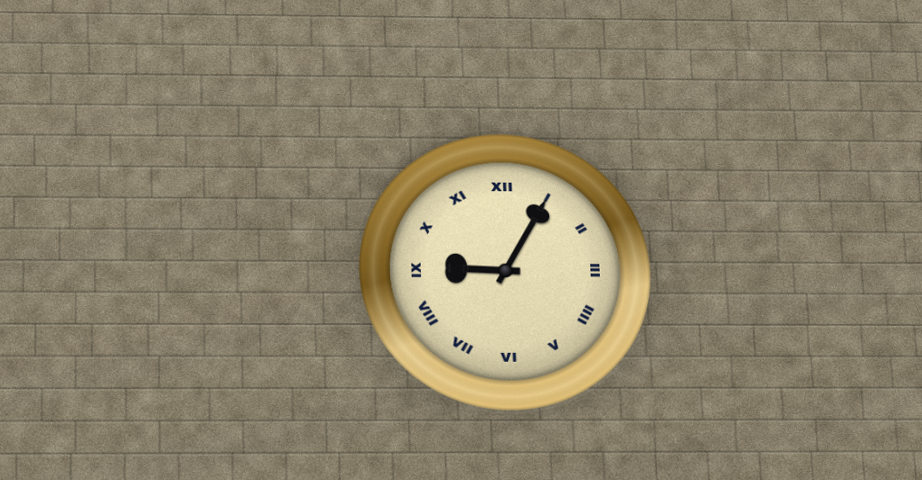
9:05
